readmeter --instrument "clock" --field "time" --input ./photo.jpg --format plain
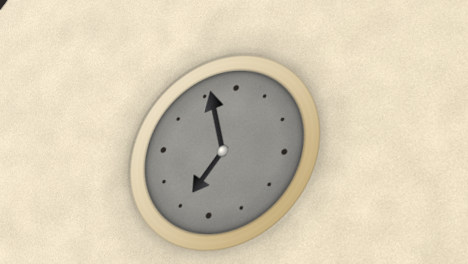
6:56
